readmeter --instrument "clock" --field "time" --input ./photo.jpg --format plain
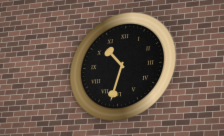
10:32
